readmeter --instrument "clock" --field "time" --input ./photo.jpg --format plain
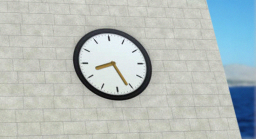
8:26
